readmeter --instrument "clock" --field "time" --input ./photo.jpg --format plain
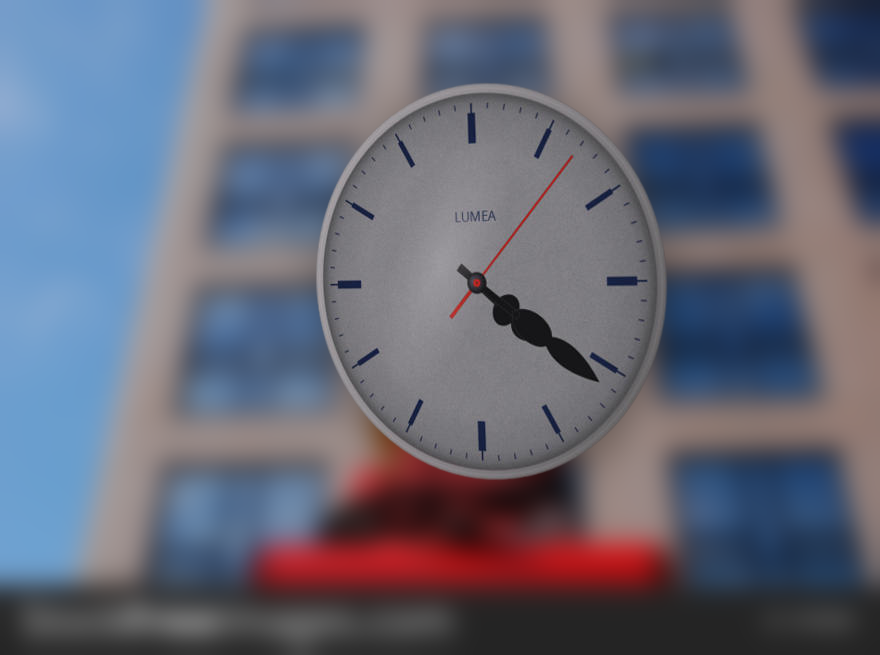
4:21:07
